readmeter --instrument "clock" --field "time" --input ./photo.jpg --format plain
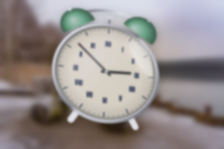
2:52
